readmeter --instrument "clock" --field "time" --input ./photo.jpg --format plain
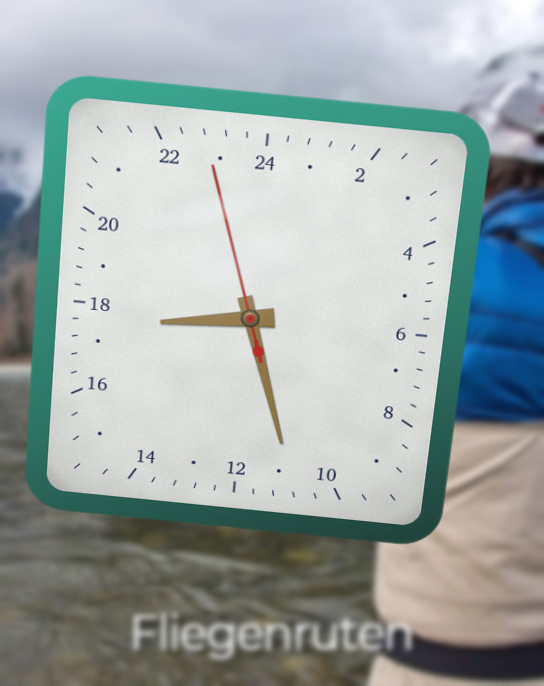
17:26:57
